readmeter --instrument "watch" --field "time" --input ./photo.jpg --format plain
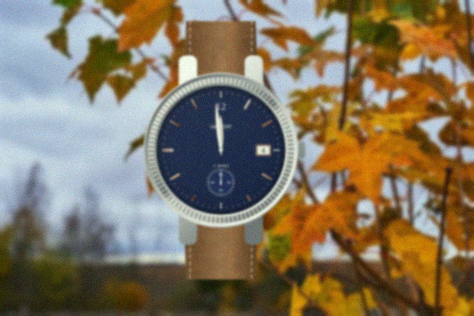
11:59
